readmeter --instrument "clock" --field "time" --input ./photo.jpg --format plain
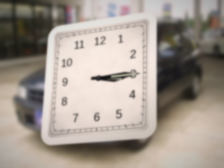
3:15
